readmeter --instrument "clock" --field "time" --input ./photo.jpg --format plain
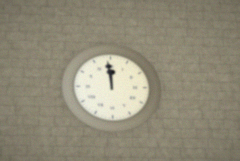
11:59
